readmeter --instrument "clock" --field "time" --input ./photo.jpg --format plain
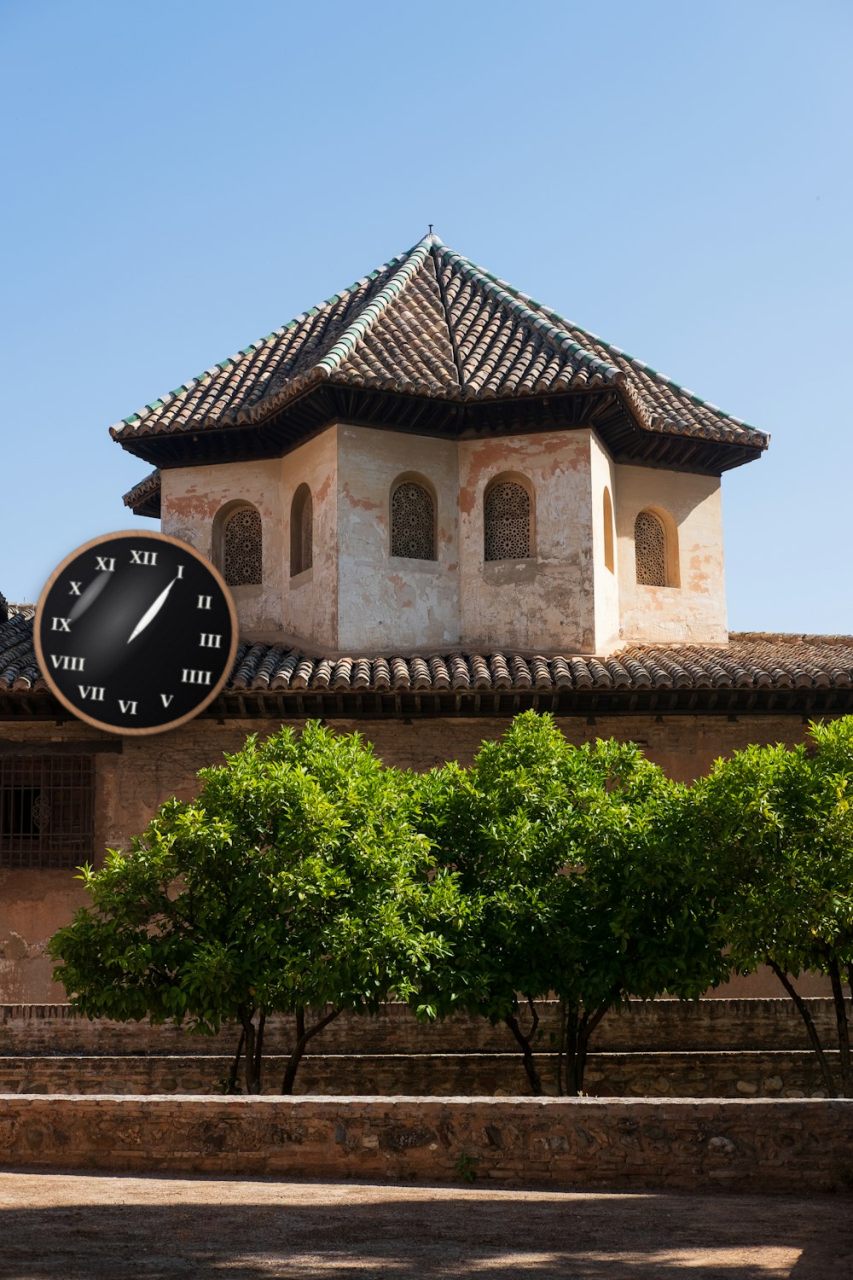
1:05
